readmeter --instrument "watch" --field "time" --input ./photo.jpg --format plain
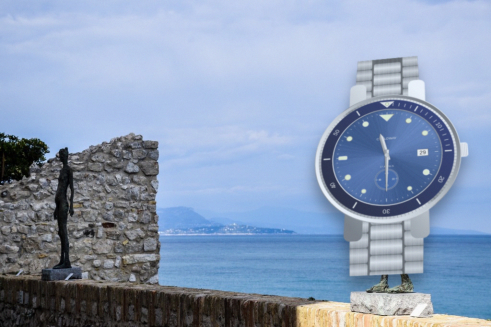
11:30
